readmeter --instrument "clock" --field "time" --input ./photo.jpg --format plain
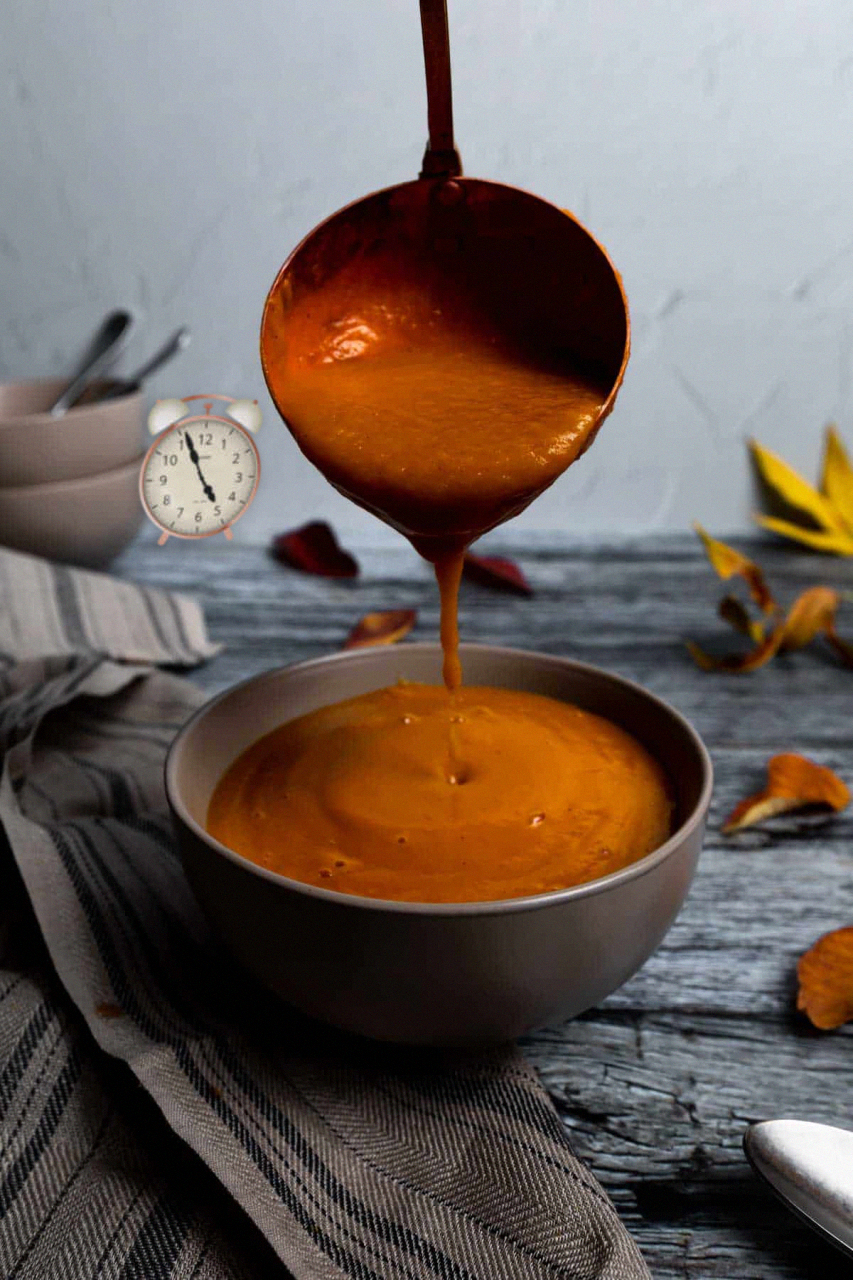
4:56
